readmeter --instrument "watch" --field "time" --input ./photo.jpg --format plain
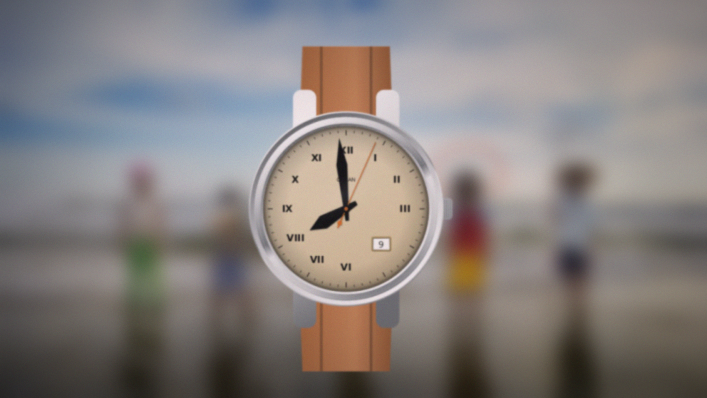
7:59:04
